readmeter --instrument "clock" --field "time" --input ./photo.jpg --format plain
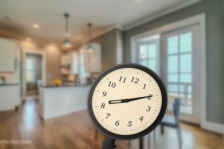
8:10
